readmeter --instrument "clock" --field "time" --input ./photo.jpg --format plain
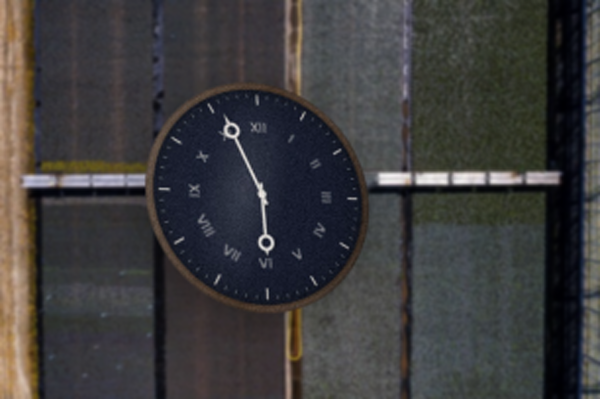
5:56
